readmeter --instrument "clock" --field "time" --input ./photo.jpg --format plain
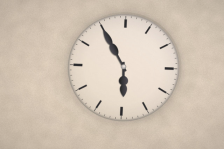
5:55
